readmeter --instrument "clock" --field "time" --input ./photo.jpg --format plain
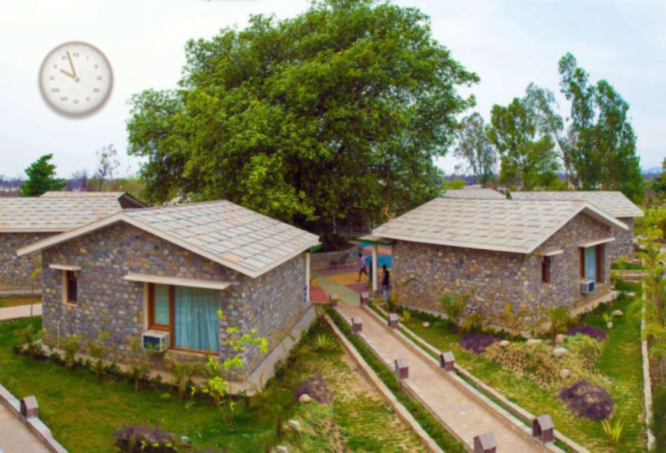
9:57
